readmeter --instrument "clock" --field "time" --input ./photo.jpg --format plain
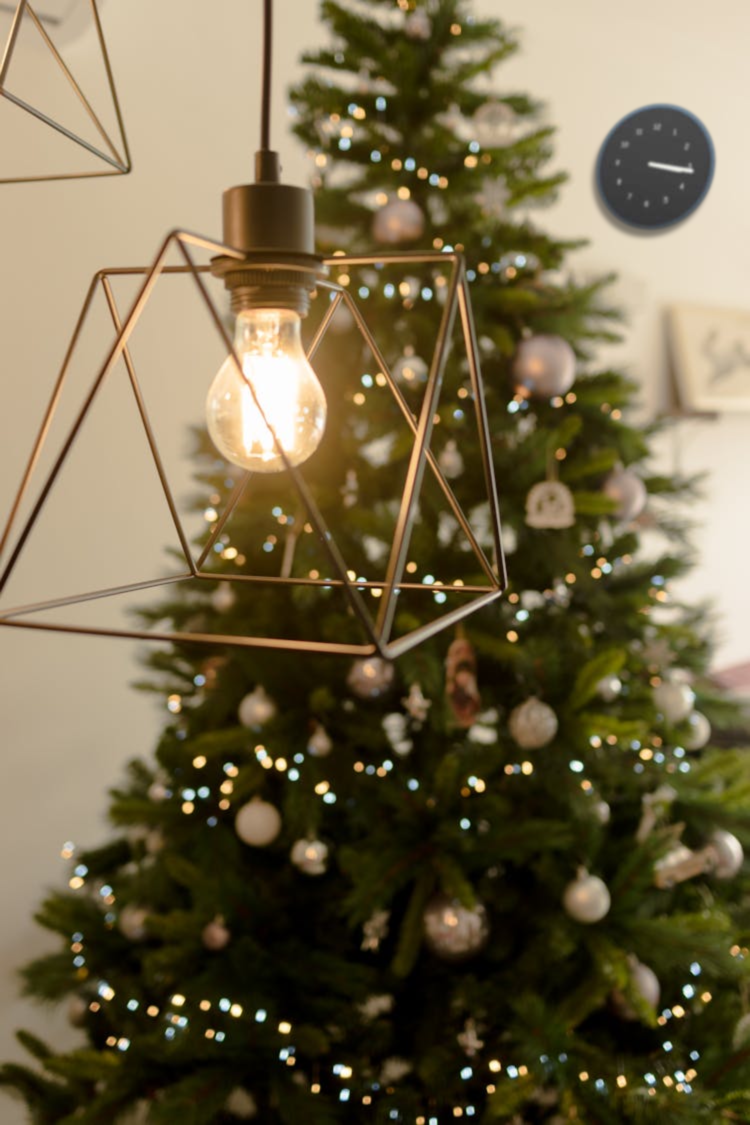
3:16
